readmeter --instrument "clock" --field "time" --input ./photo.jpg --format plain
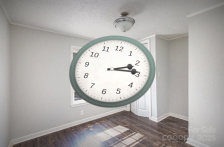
2:14
